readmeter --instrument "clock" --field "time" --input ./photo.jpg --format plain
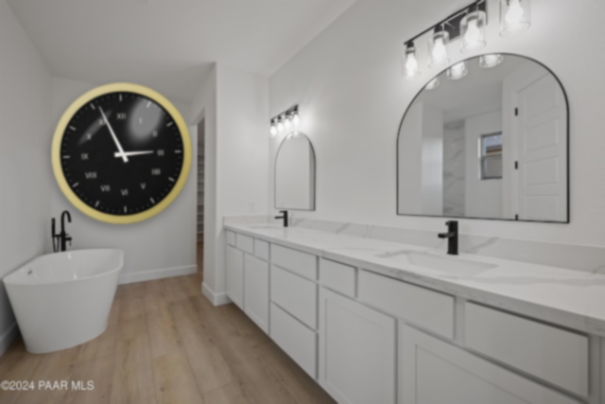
2:56
